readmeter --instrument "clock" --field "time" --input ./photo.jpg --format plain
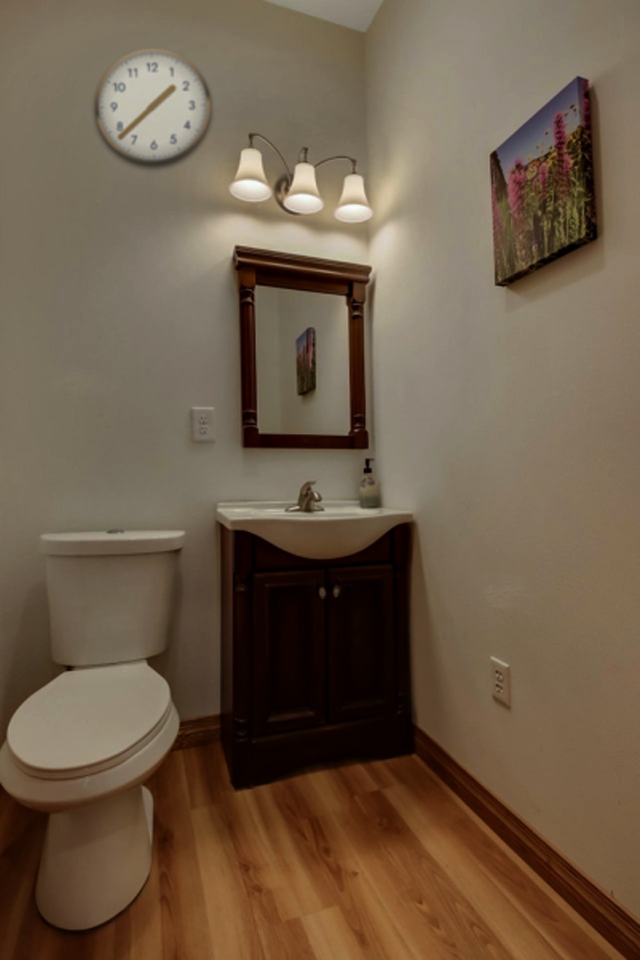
1:38
